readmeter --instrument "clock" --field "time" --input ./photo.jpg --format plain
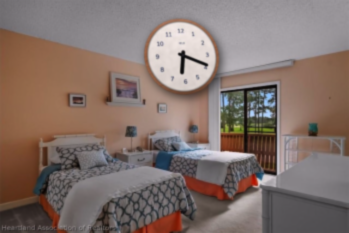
6:19
